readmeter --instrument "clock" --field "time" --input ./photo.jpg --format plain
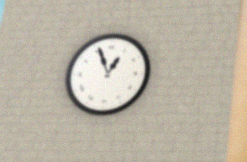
12:56
